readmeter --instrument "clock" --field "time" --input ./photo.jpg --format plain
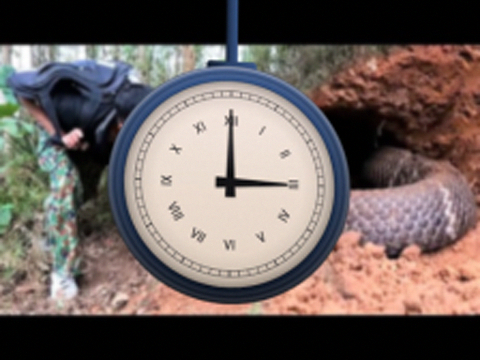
3:00
